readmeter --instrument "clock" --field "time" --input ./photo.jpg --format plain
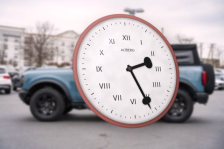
2:26
